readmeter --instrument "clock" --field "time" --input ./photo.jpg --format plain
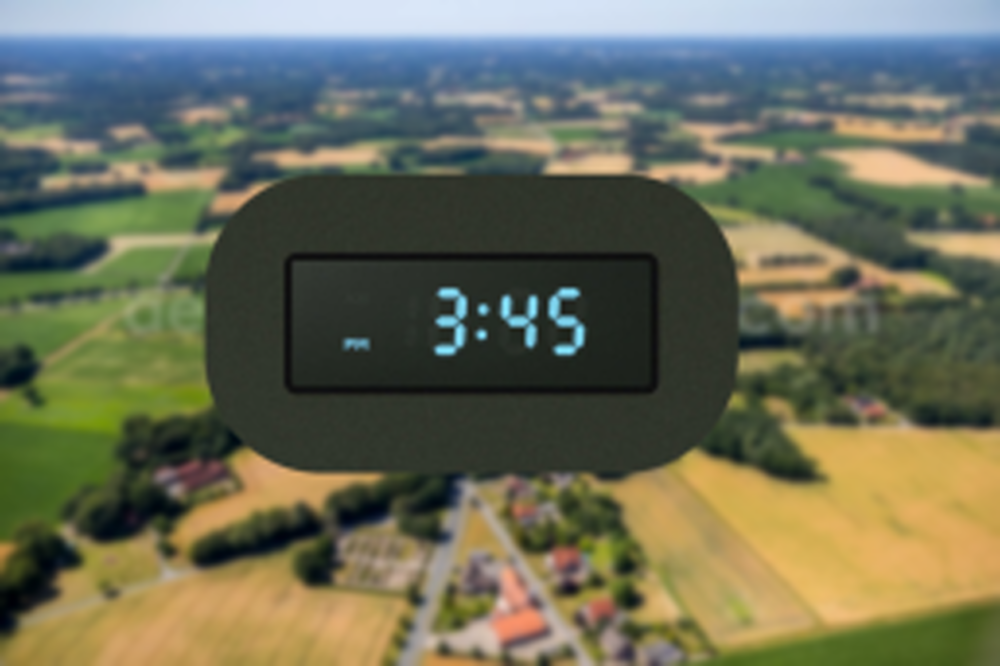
3:45
